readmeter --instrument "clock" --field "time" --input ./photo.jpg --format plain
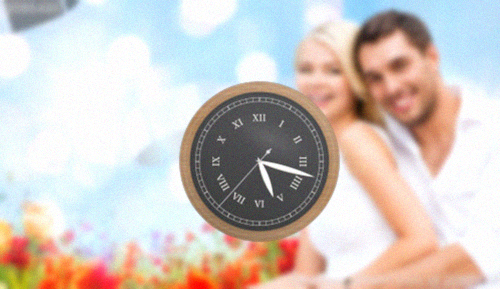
5:17:37
